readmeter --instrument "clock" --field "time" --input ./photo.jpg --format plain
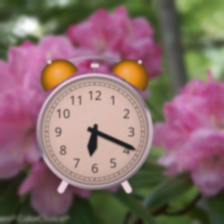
6:19
